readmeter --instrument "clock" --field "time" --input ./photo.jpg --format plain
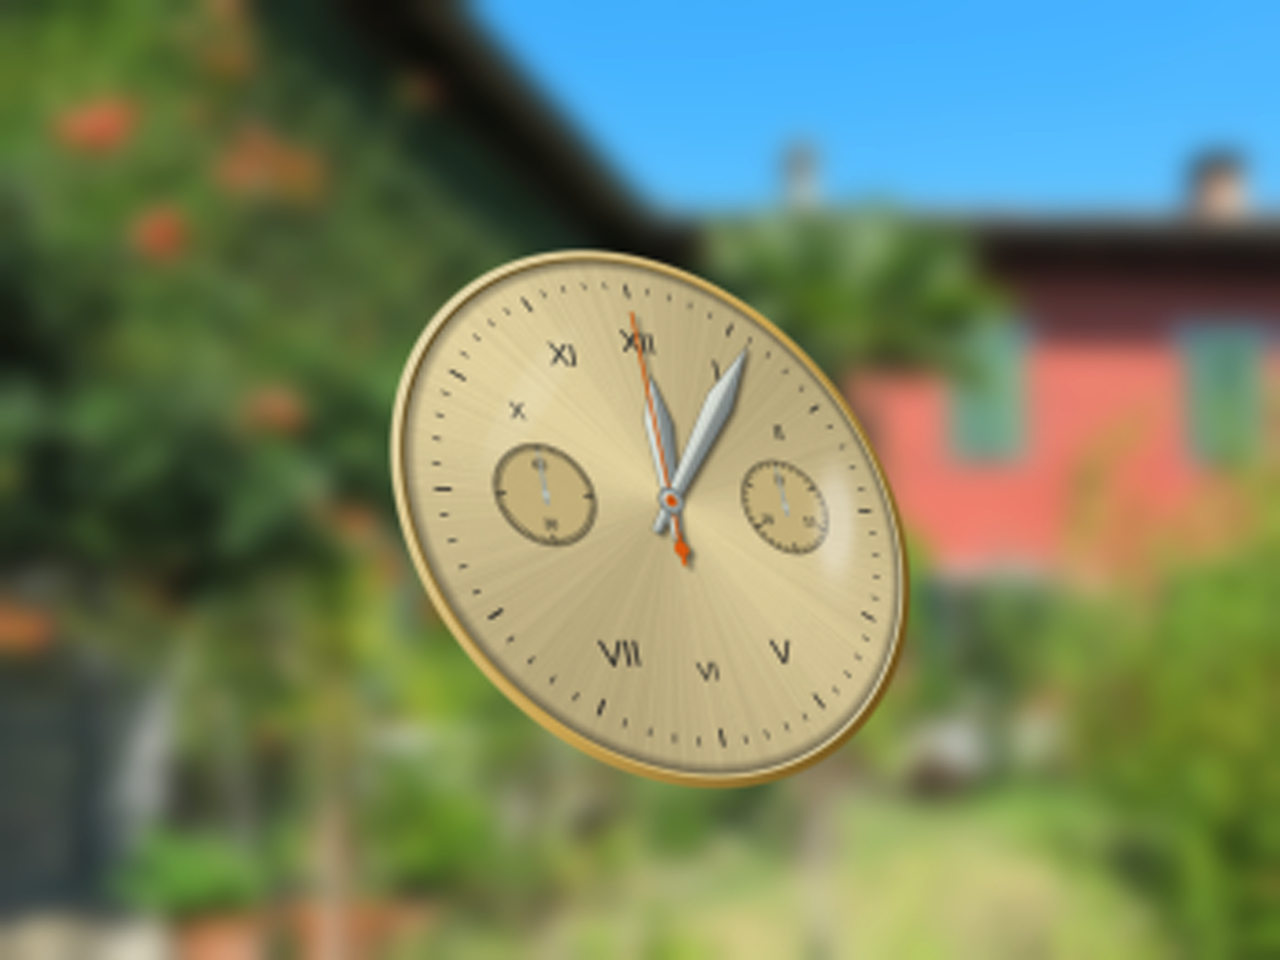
12:06
